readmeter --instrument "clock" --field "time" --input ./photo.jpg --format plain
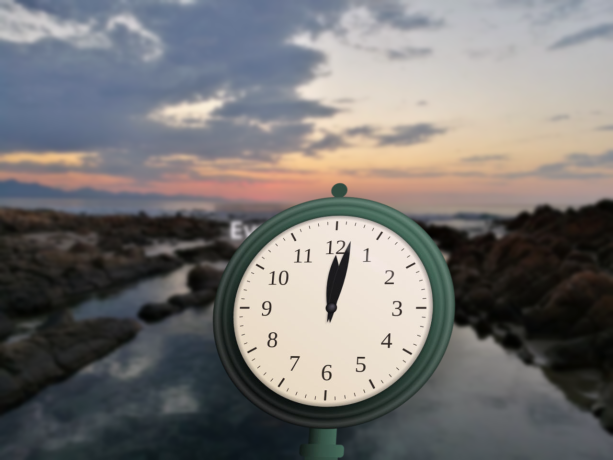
12:02
